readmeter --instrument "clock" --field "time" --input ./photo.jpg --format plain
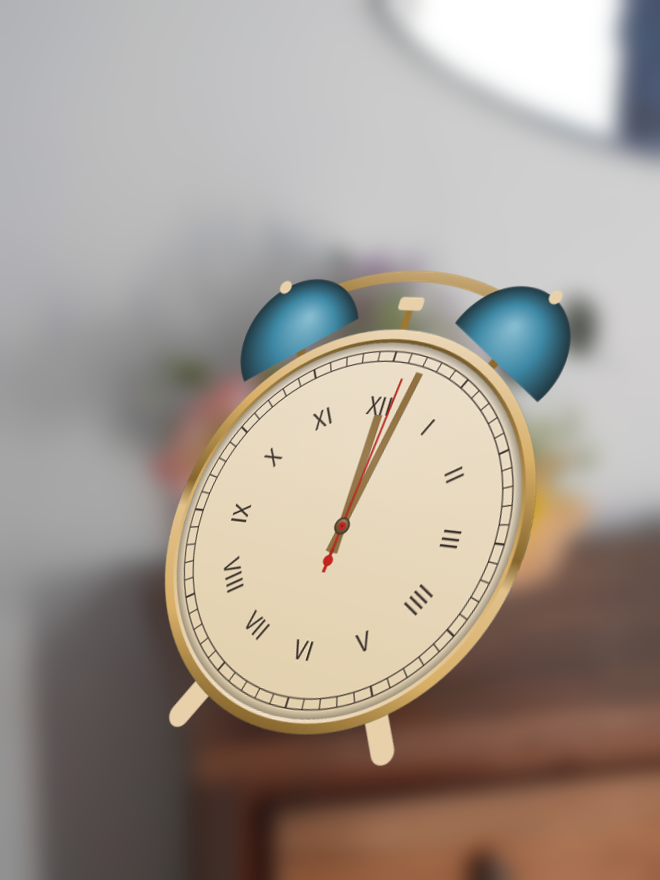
12:02:01
